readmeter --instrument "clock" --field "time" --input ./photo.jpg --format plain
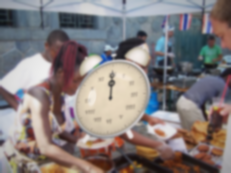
12:00
